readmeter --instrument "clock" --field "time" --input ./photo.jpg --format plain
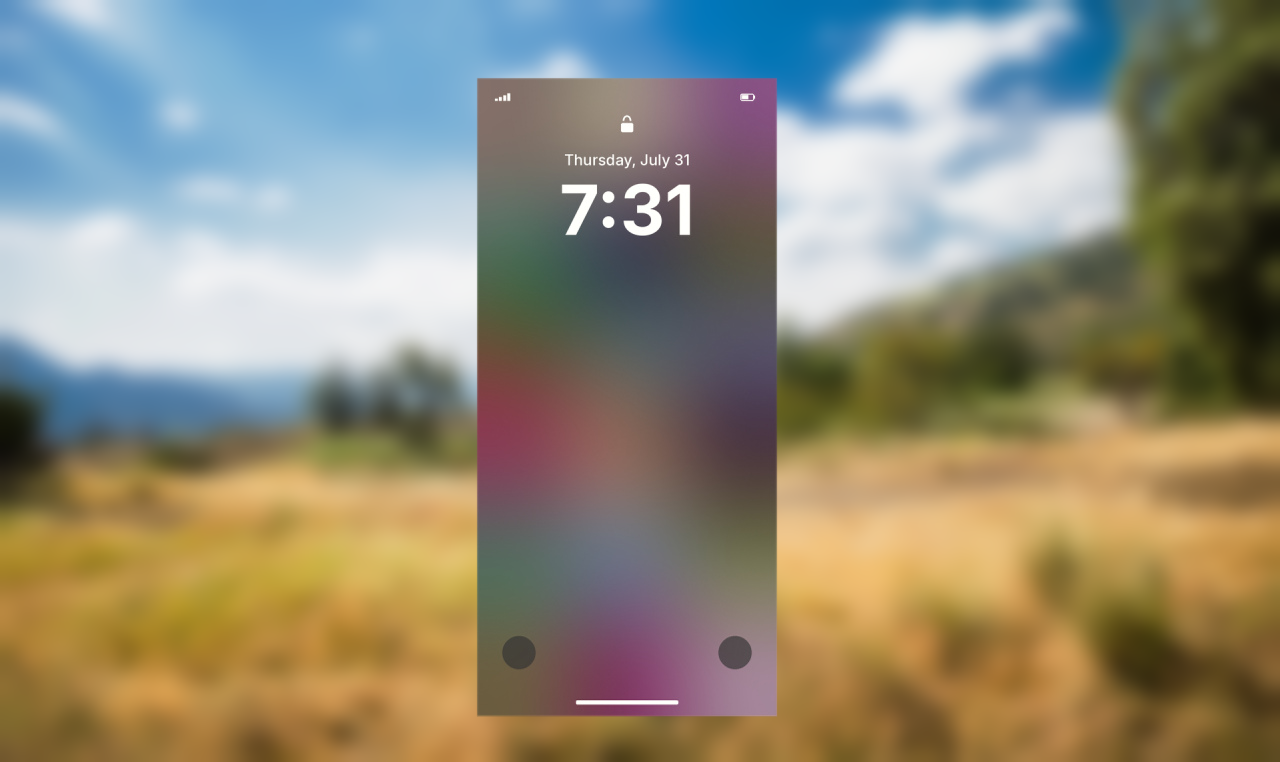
7:31
